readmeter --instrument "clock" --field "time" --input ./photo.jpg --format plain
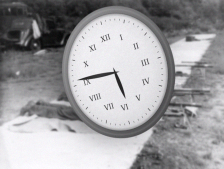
5:46
